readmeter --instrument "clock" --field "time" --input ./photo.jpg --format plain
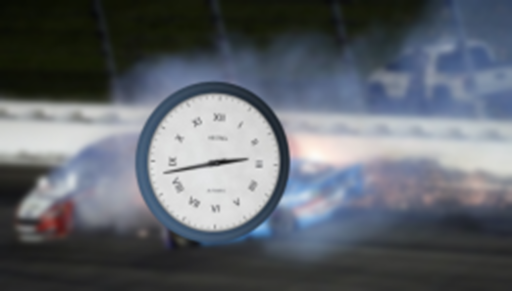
2:43
